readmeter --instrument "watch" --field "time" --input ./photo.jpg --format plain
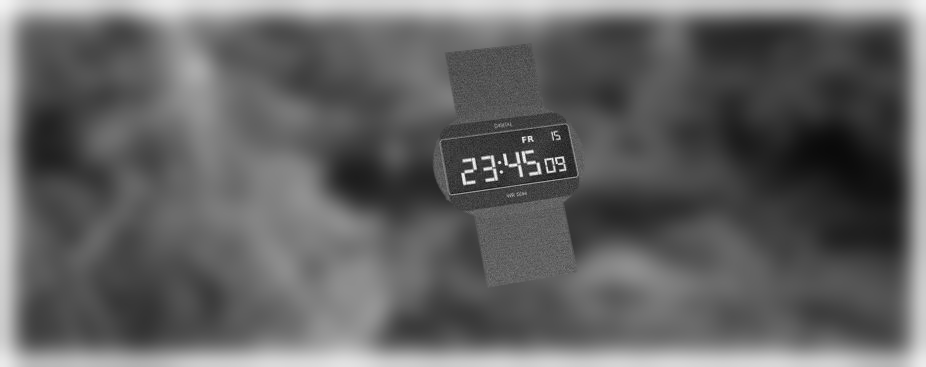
23:45:09
